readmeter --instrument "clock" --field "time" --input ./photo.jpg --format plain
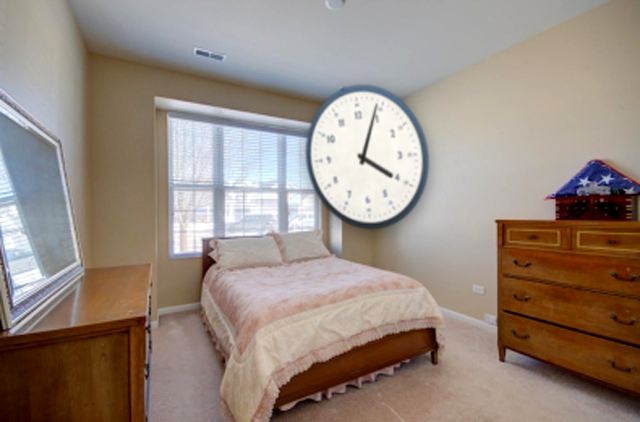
4:04
